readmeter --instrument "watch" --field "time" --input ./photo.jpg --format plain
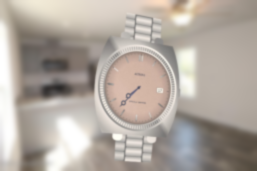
7:37
